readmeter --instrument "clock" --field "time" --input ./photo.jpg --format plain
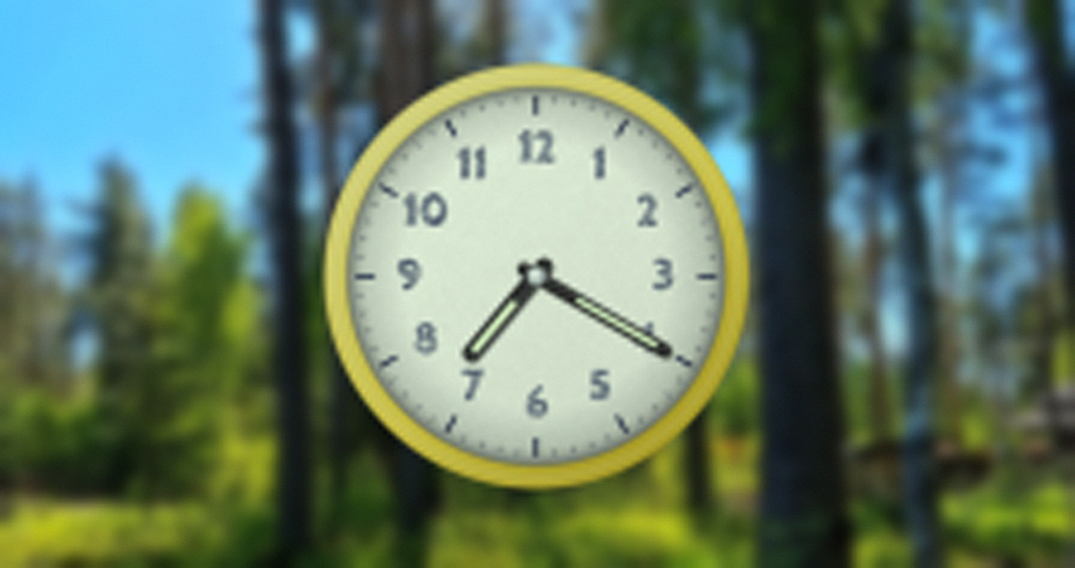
7:20
